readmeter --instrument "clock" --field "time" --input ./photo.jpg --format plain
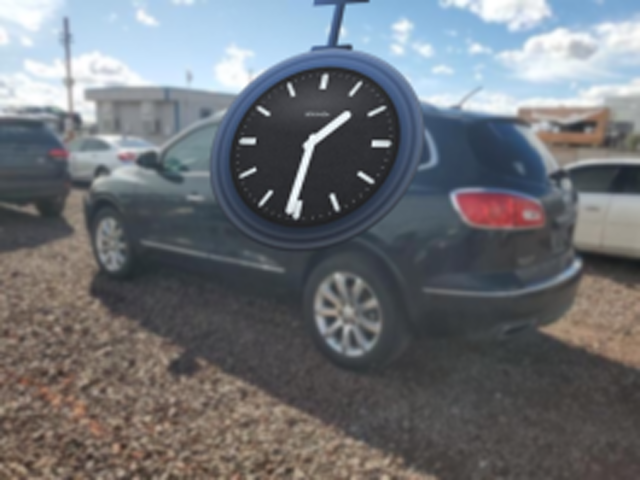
1:31
